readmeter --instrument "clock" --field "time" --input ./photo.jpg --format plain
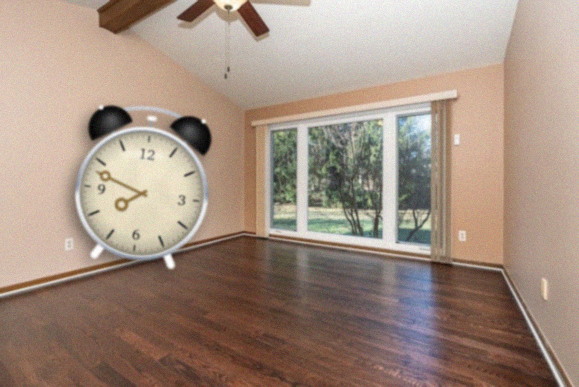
7:48
